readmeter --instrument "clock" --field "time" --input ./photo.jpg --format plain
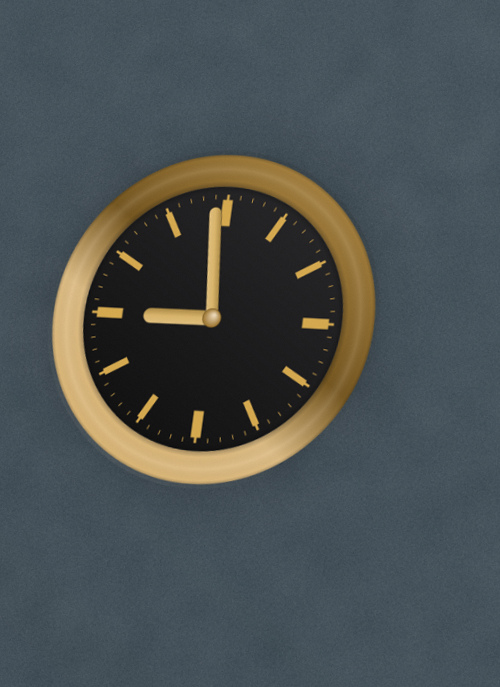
8:59
